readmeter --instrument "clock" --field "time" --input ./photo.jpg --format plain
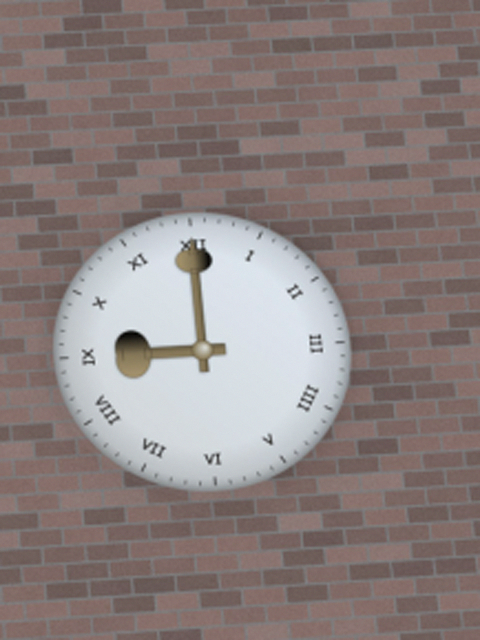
9:00
